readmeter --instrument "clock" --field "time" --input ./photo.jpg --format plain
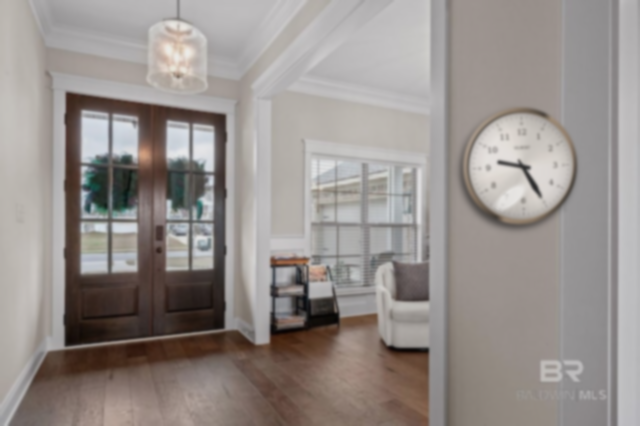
9:25
